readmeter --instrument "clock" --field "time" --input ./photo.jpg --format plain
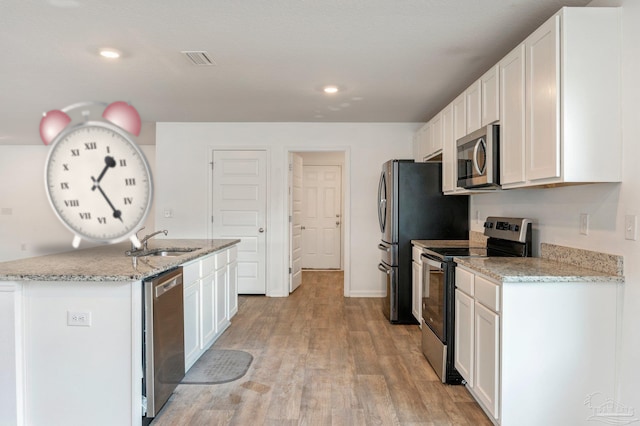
1:25
